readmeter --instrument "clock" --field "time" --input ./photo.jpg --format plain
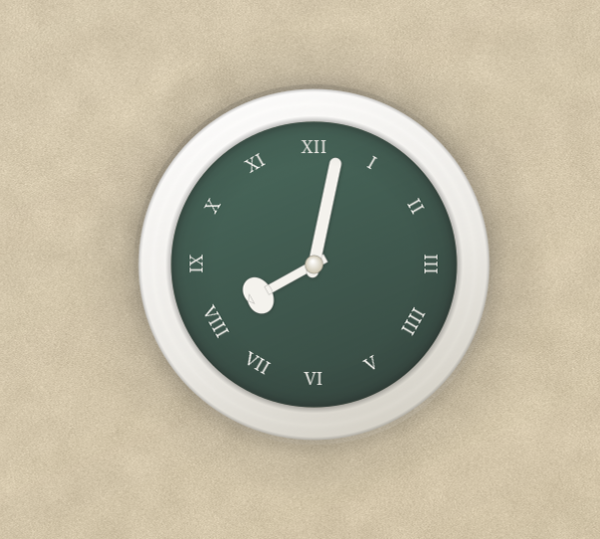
8:02
